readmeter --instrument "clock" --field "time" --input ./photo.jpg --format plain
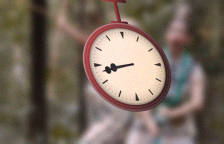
8:43
